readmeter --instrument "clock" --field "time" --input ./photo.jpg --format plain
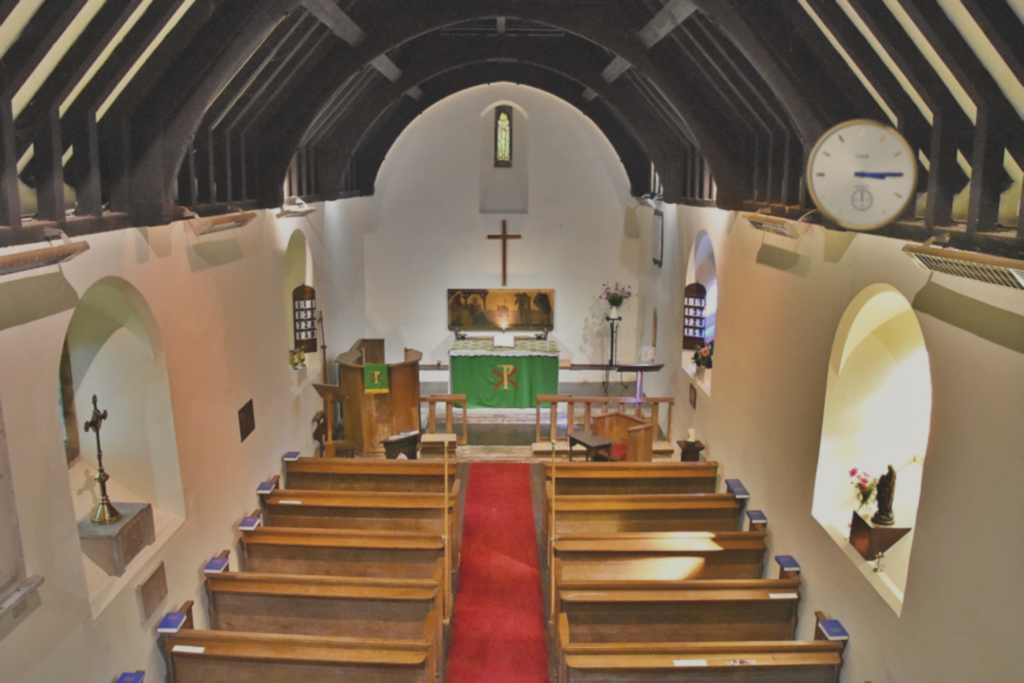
3:15
